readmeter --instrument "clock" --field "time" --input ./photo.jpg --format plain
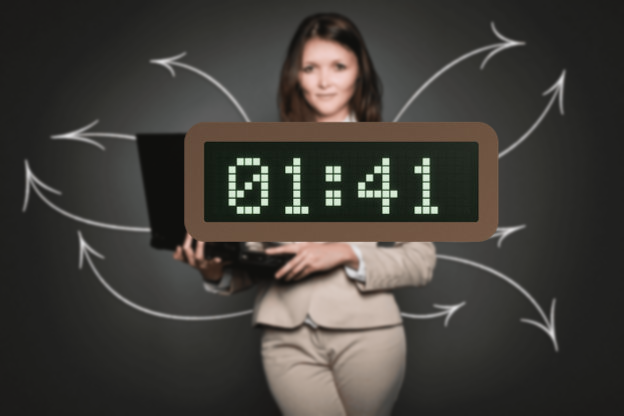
1:41
